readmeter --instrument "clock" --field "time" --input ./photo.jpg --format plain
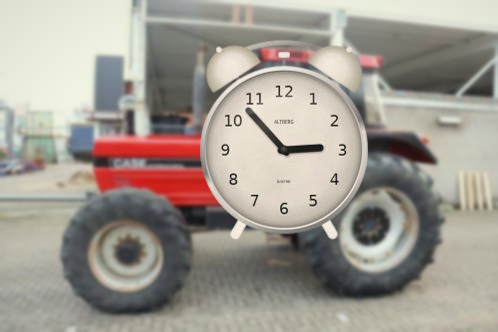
2:53
